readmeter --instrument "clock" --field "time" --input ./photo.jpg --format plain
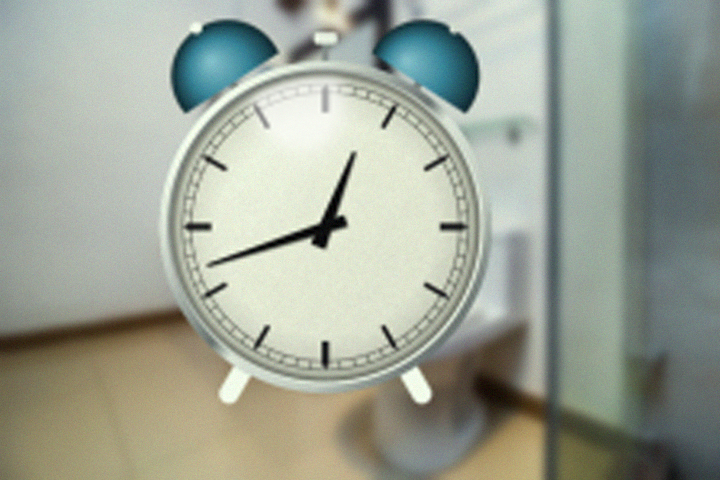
12:42
